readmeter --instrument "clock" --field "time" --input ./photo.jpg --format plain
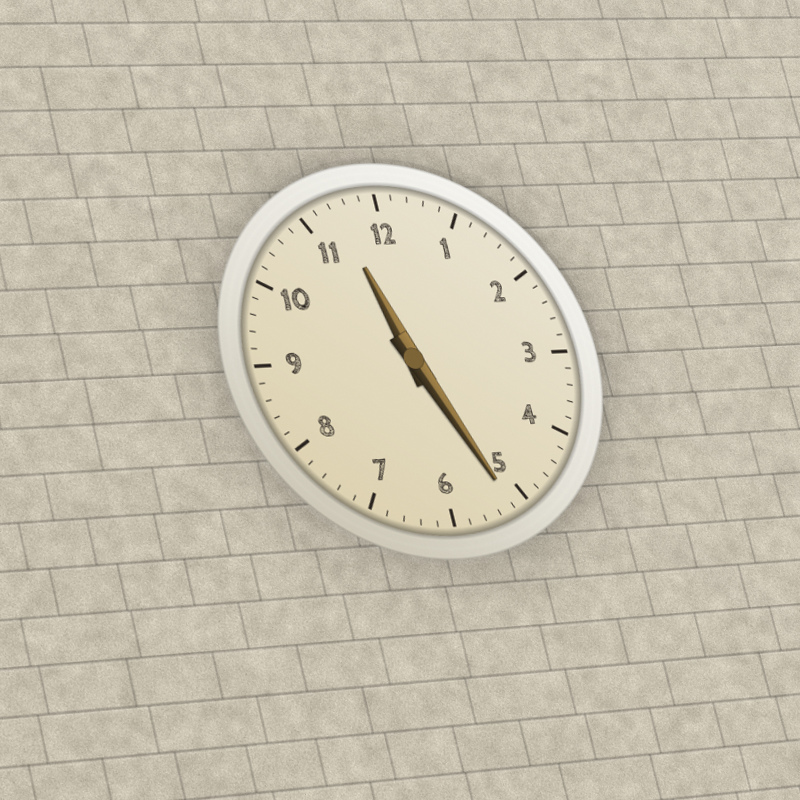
11:26
